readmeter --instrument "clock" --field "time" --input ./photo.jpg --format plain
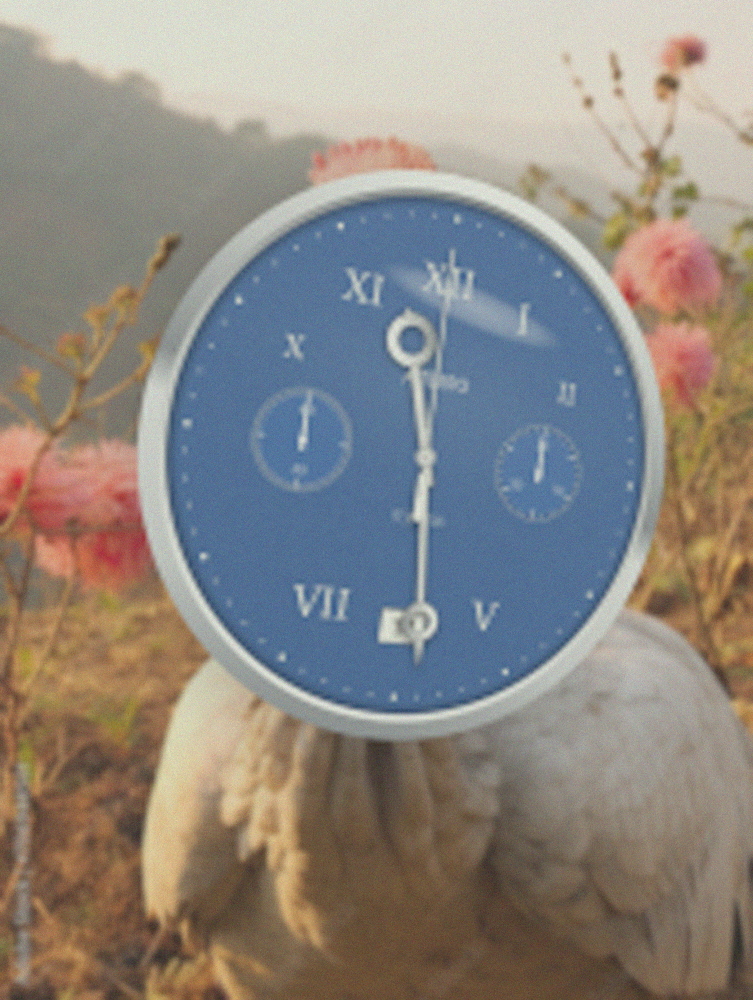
11:29
